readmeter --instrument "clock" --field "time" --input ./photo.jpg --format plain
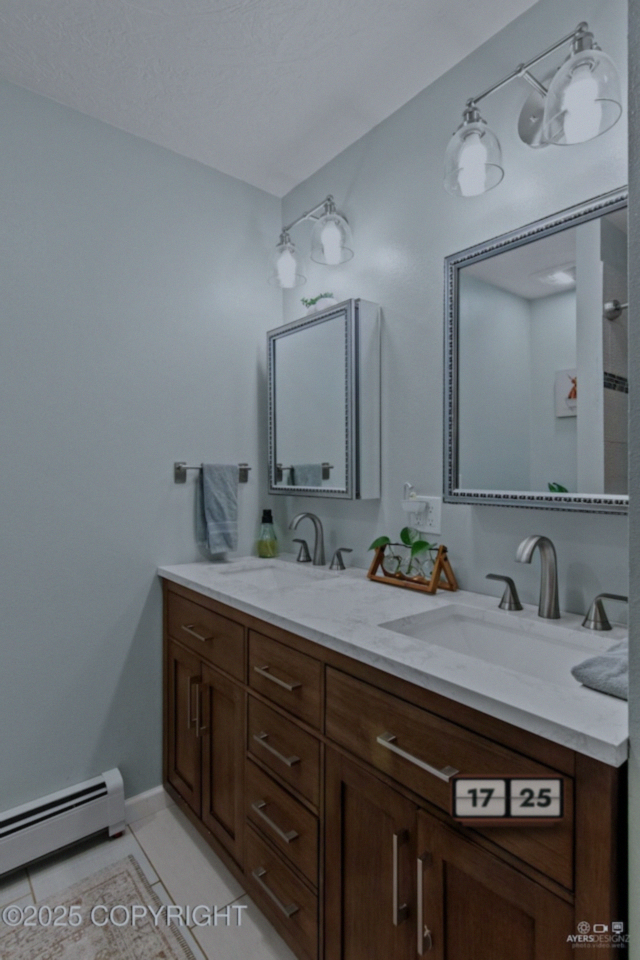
17:25
